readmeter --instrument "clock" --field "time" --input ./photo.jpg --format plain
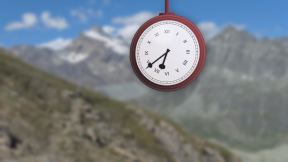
6:39
